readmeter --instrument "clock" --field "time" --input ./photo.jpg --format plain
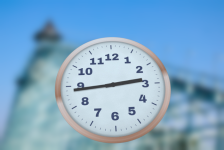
2:44
